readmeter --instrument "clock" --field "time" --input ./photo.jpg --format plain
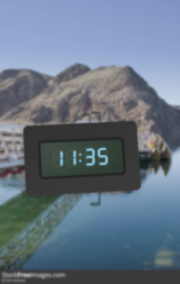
11:35
